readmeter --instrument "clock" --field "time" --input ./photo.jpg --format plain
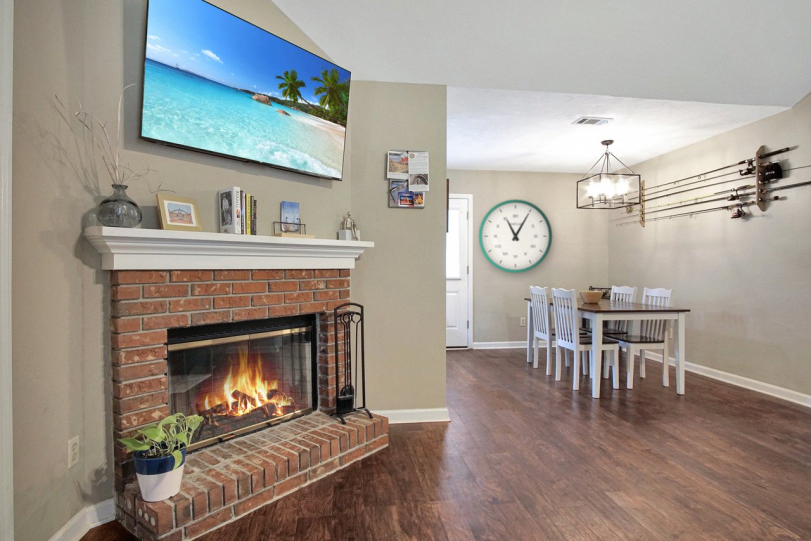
11:05
